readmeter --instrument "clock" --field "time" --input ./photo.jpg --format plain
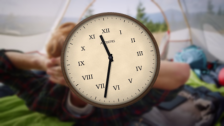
11:33
